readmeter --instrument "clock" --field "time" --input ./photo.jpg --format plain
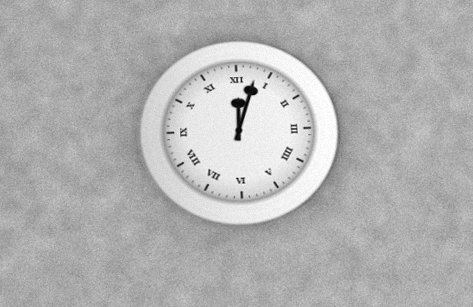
12:03
